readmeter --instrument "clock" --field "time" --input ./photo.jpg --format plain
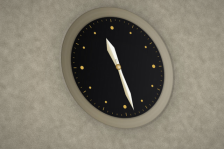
11:28
